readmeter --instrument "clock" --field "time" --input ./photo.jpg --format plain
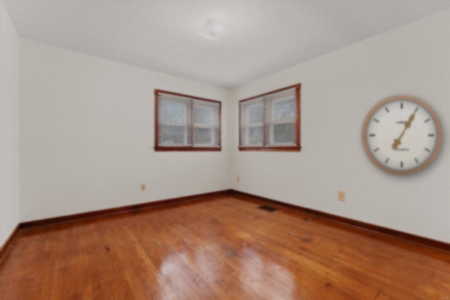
7:05
